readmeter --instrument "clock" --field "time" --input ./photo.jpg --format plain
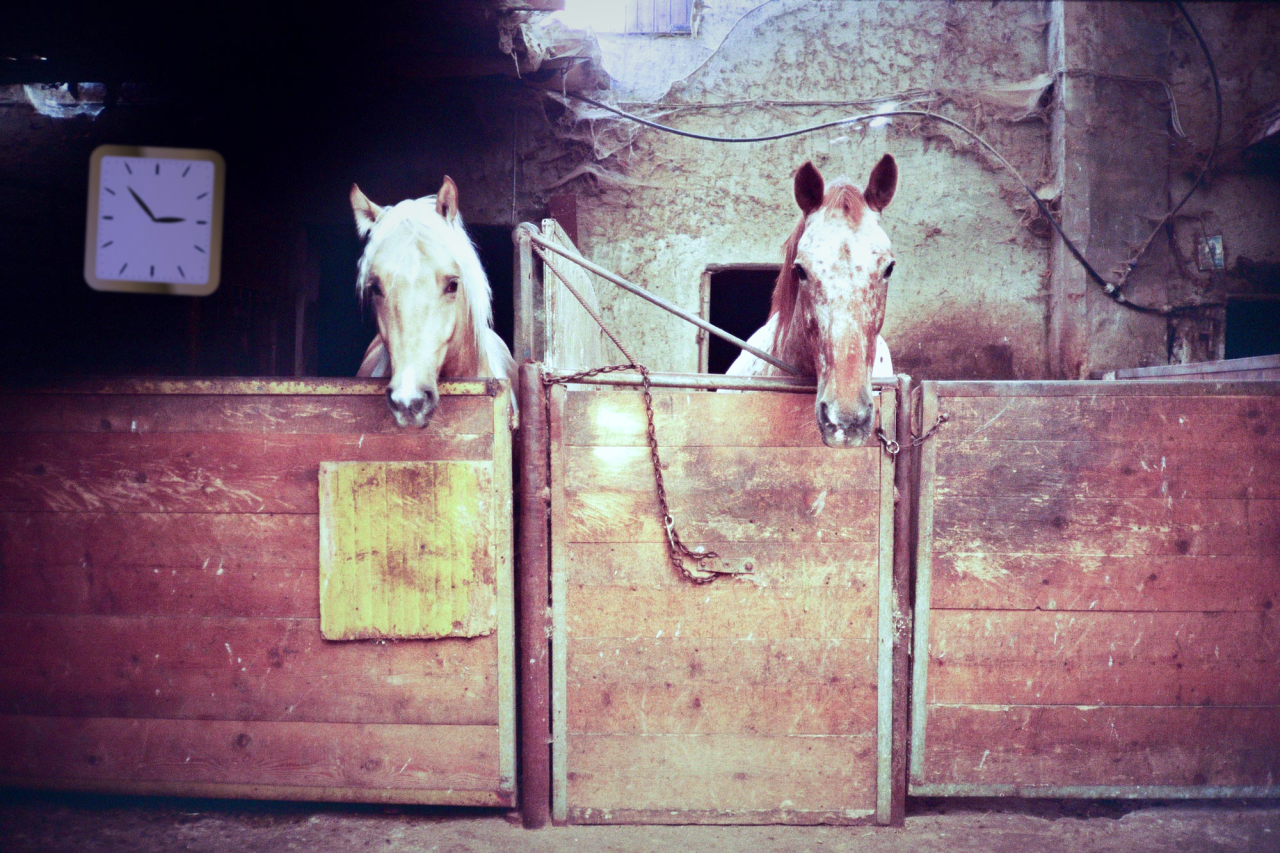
2:53
